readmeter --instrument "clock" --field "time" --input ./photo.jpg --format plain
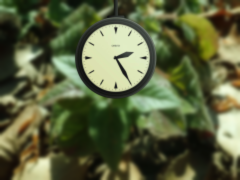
2:25
